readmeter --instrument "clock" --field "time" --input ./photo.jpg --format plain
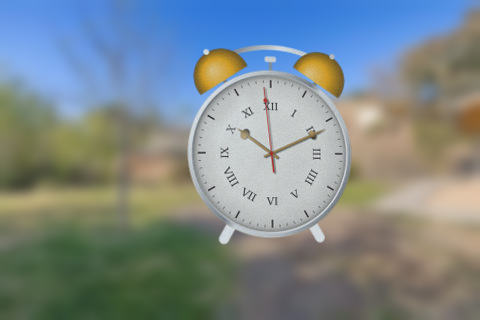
10:10:59
